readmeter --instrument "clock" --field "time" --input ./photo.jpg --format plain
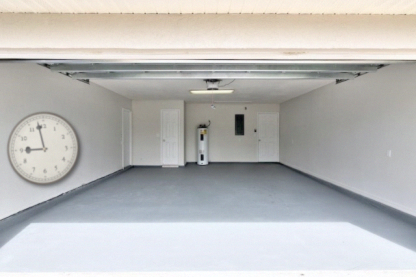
8:58
